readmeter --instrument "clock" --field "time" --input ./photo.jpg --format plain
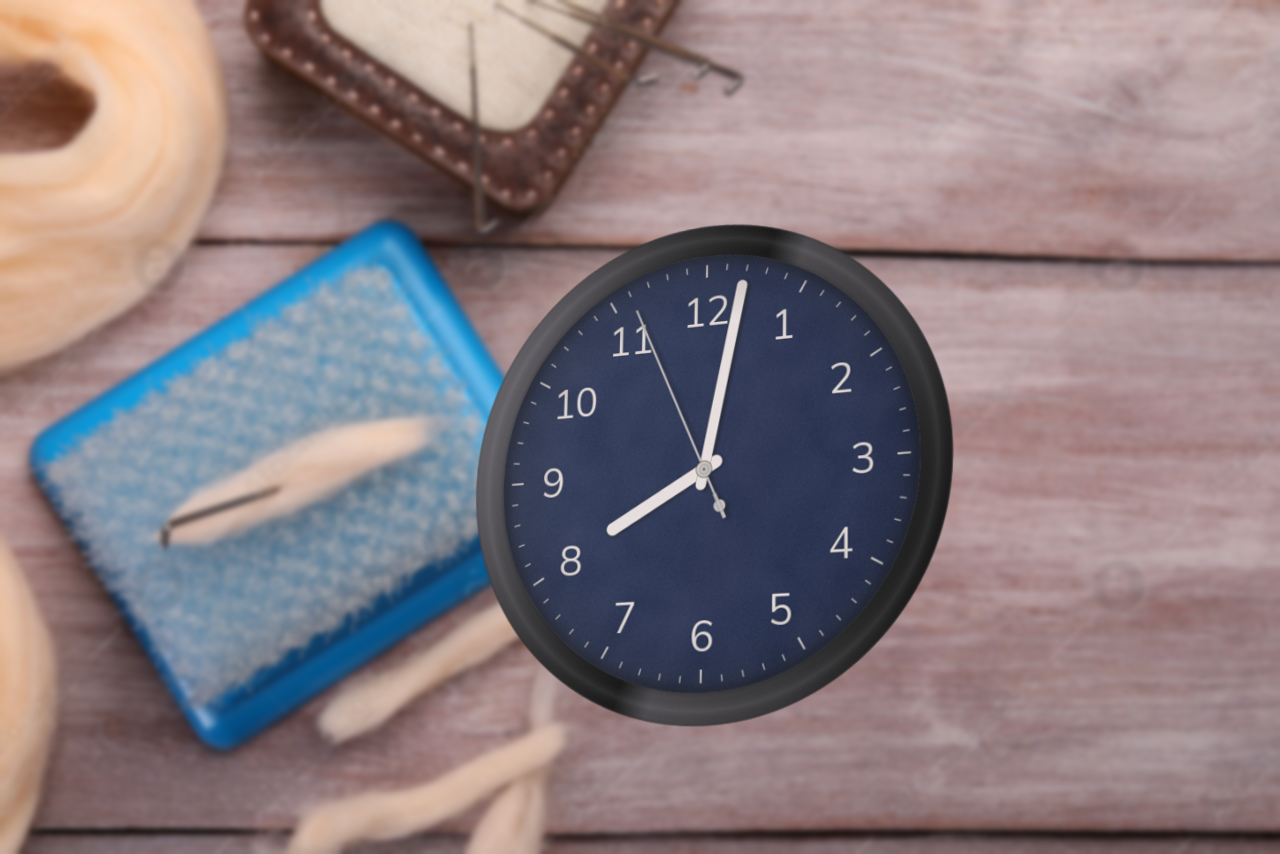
8:01:56
